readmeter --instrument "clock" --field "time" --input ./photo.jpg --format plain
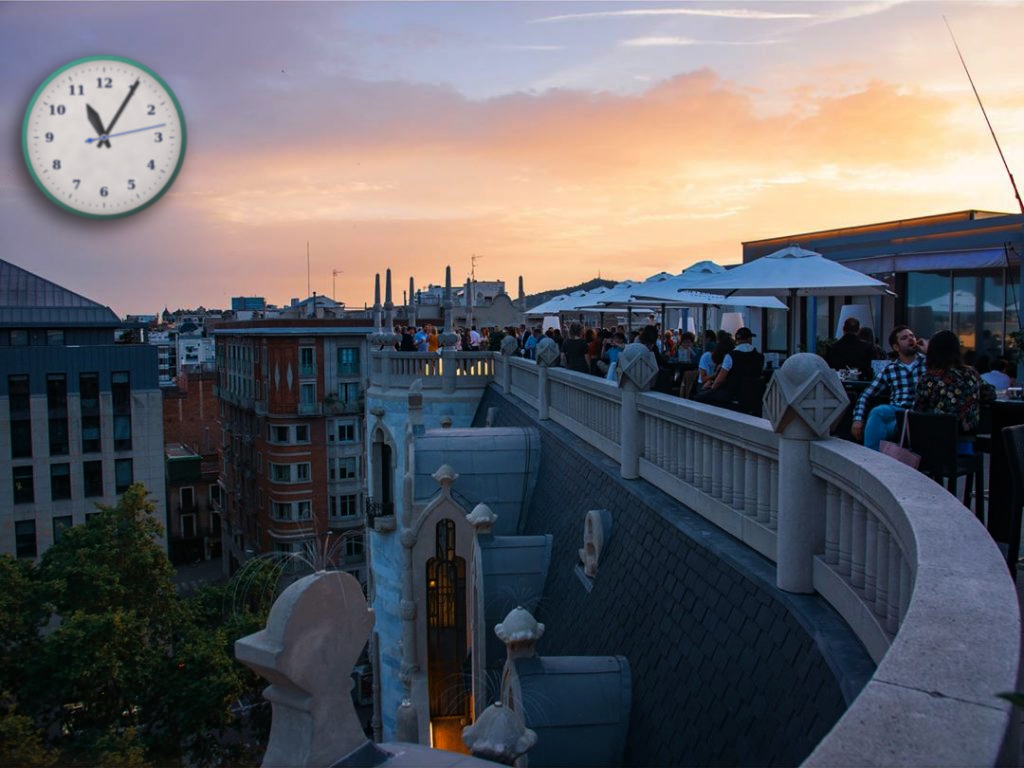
11:05:13
